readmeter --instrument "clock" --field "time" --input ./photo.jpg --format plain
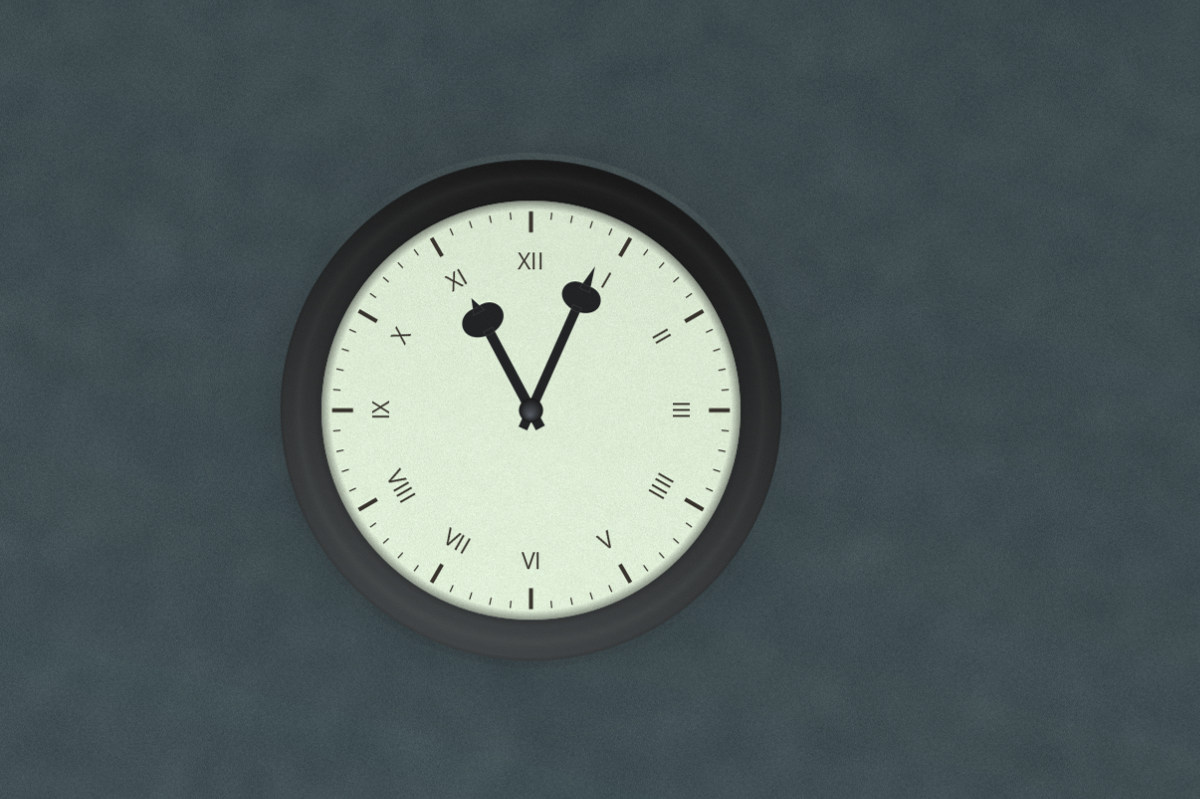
11:04
